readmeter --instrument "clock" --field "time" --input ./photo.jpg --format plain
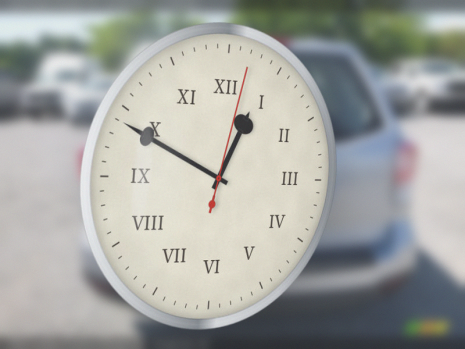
12:49:02
